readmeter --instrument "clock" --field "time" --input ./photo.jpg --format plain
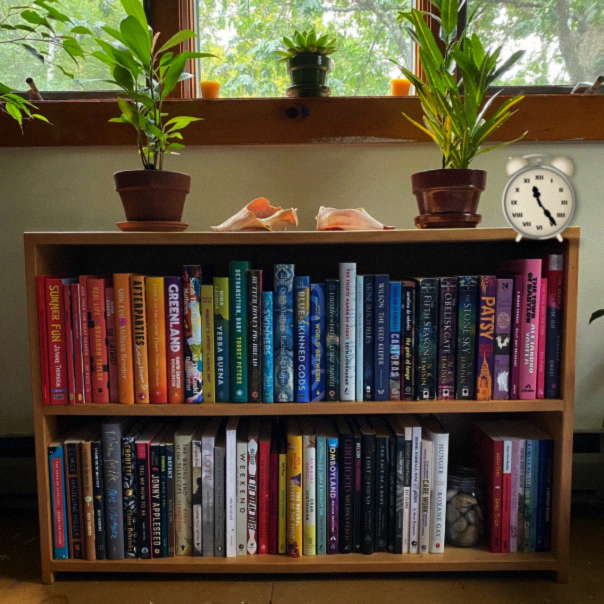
11:24
